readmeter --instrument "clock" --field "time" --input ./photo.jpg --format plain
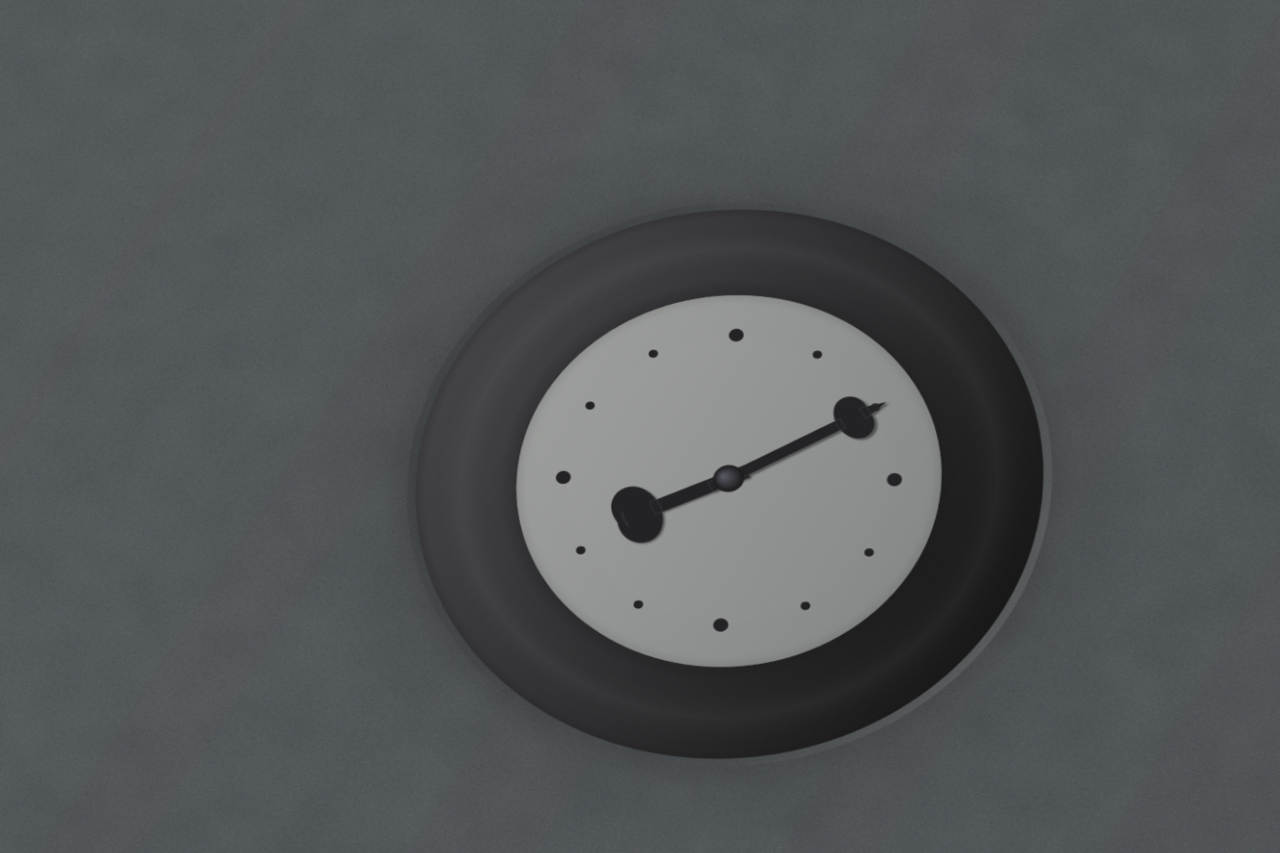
8:10
